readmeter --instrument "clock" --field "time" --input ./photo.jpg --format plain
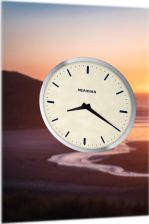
8:20
